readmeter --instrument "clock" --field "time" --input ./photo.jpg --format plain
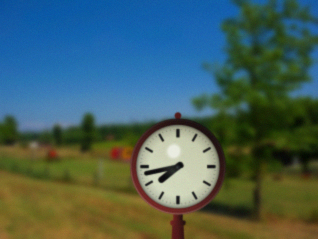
7:43
